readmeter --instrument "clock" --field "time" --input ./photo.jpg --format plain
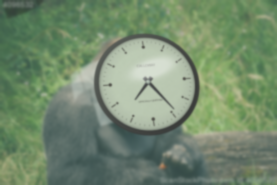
7:24
